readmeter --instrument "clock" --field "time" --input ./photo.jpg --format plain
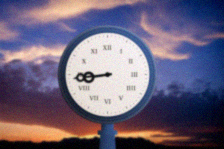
8:44
